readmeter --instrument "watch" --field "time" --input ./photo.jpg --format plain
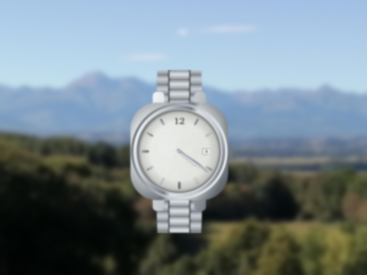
4:21
